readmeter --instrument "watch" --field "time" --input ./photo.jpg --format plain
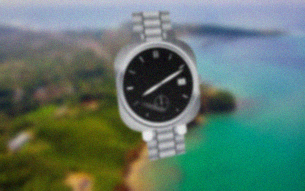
8:11
